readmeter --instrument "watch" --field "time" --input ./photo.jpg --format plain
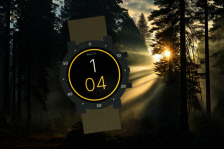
1:04
